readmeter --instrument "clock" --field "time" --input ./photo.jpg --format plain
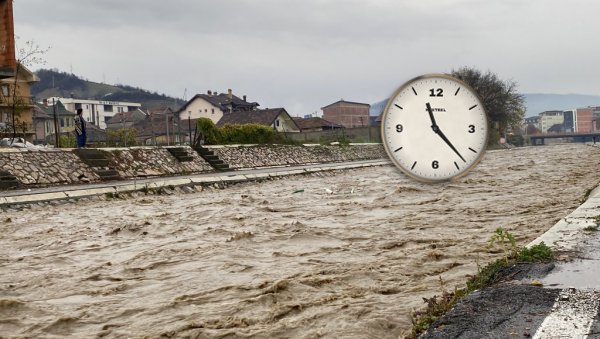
11:23
